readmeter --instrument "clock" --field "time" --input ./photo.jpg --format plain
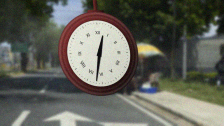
12:32
